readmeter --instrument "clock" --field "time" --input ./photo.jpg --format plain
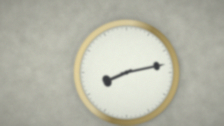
8:13
